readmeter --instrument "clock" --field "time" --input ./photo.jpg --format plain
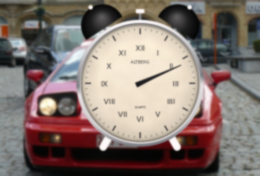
2:11
